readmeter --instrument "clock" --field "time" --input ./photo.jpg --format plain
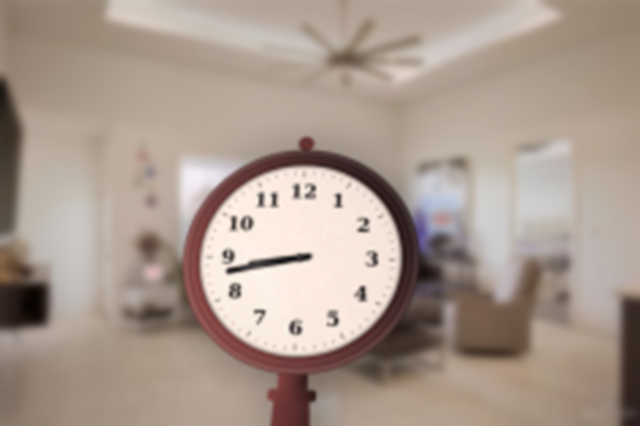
8:43
